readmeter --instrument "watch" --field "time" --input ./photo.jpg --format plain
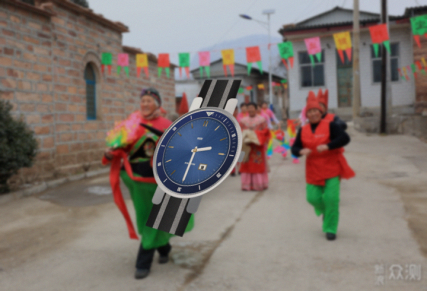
2:30
